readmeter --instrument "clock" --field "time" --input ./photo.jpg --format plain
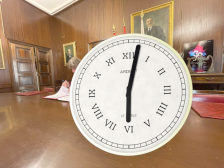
6:02
